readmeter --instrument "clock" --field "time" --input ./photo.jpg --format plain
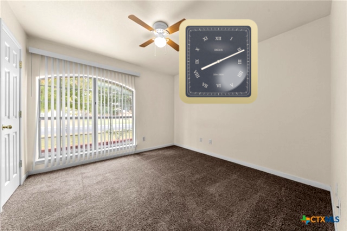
8:11
